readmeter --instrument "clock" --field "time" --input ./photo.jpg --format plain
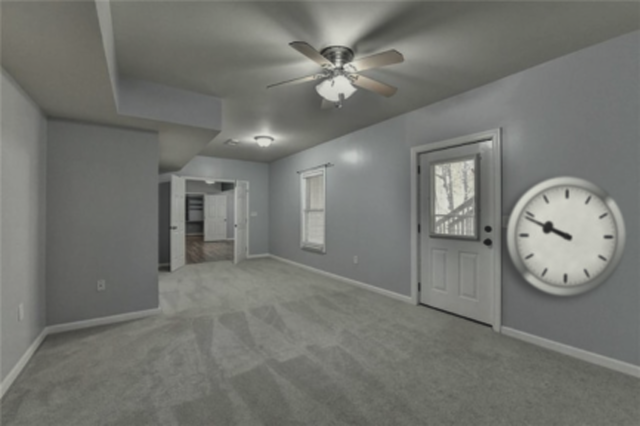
9:49
